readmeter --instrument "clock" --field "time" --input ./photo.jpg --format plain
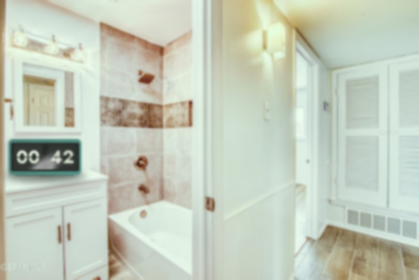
0:42
